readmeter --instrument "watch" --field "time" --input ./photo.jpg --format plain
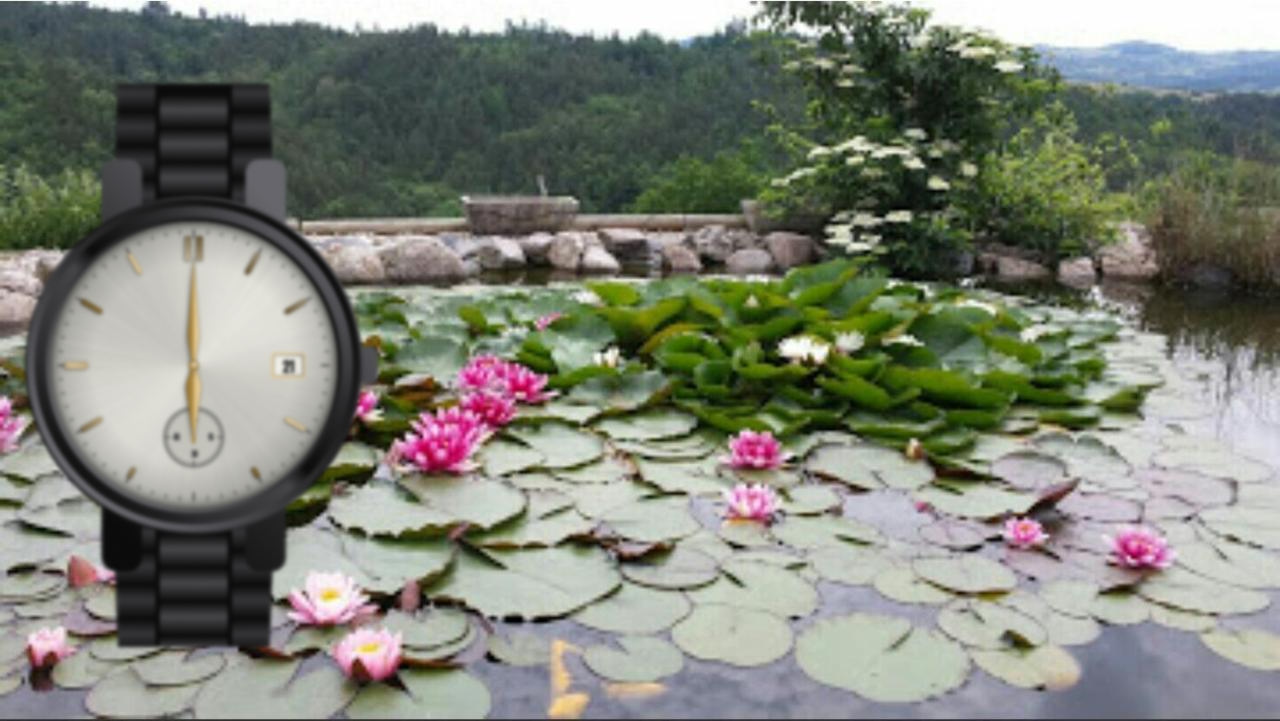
6:00
